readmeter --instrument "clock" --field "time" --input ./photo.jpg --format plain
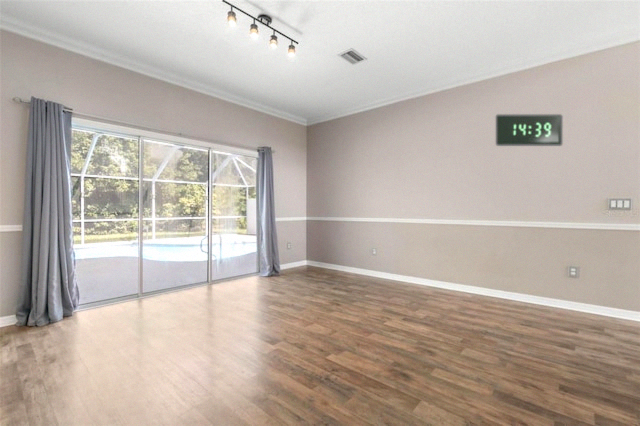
14:39
